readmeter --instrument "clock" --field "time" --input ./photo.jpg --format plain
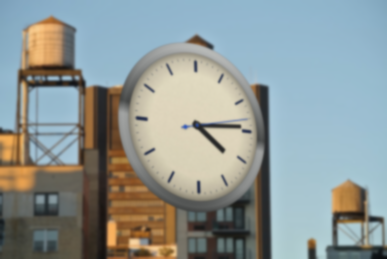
4:14:13
